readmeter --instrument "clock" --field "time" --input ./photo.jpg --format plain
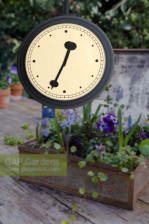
12:34
